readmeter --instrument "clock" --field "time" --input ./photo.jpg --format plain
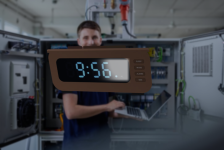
9:56
